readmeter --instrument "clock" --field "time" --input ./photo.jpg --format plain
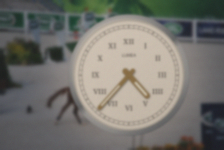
4:37
